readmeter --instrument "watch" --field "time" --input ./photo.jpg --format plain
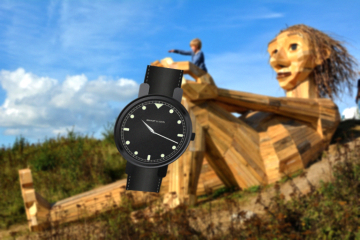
10:18
